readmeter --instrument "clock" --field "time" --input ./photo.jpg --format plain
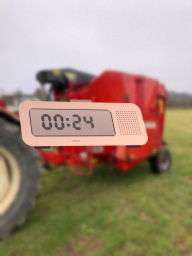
0:24
